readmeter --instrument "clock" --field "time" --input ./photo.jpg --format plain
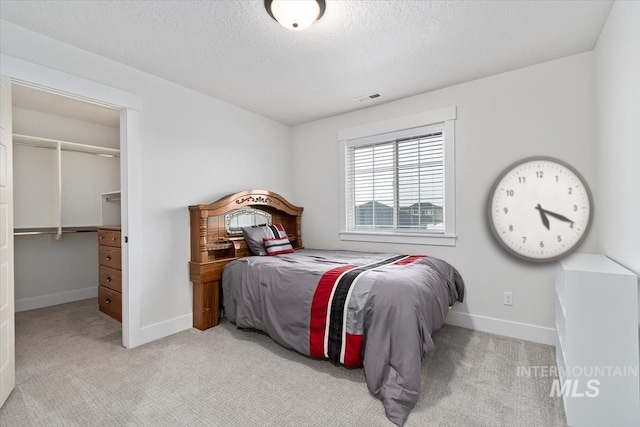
5:19
